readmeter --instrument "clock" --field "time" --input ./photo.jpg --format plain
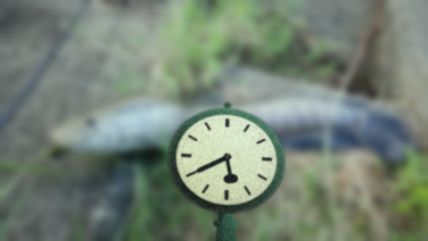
5:40
